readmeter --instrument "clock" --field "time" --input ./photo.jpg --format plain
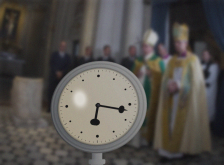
6:17
